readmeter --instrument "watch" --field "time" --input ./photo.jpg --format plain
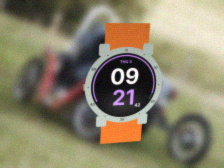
9:21
